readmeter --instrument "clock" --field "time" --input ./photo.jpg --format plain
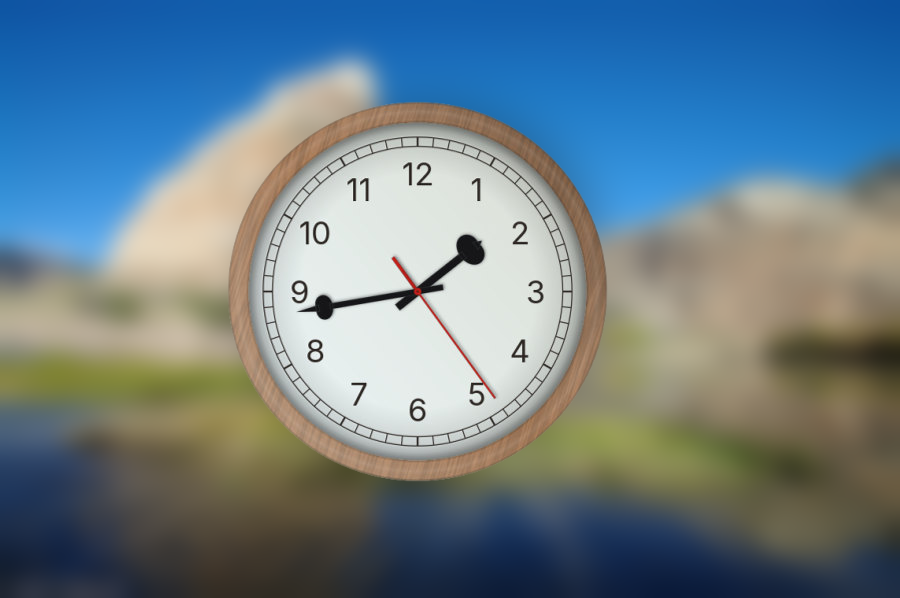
1:43:24
